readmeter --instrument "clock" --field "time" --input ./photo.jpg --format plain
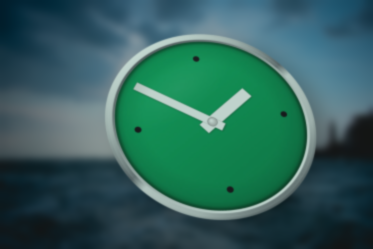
1:51
